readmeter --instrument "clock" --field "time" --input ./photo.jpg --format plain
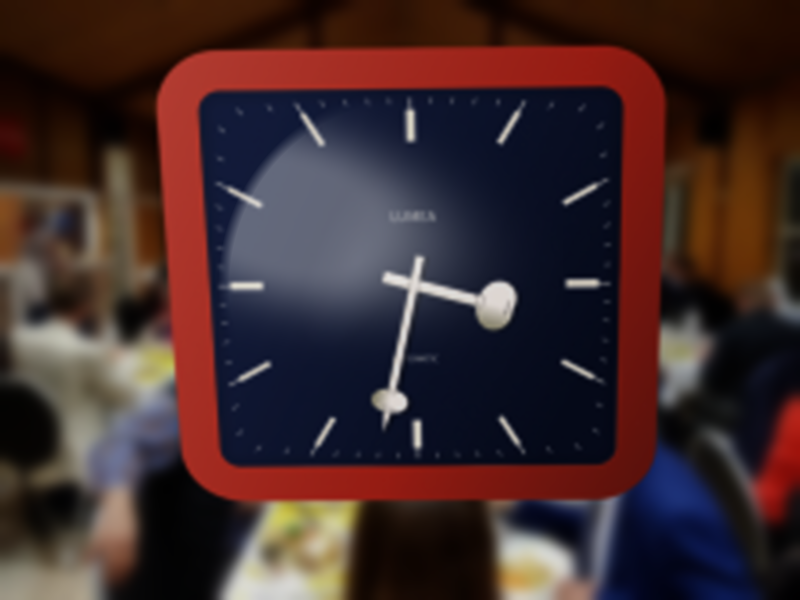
3:32
